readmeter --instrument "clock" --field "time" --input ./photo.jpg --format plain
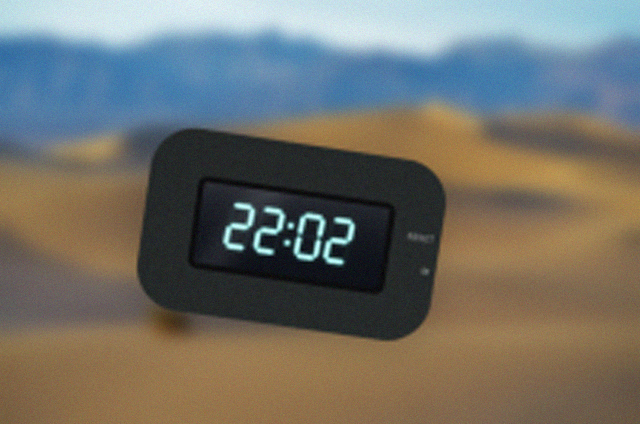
22:02
